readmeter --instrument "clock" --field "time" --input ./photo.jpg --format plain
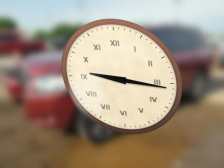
9:16
